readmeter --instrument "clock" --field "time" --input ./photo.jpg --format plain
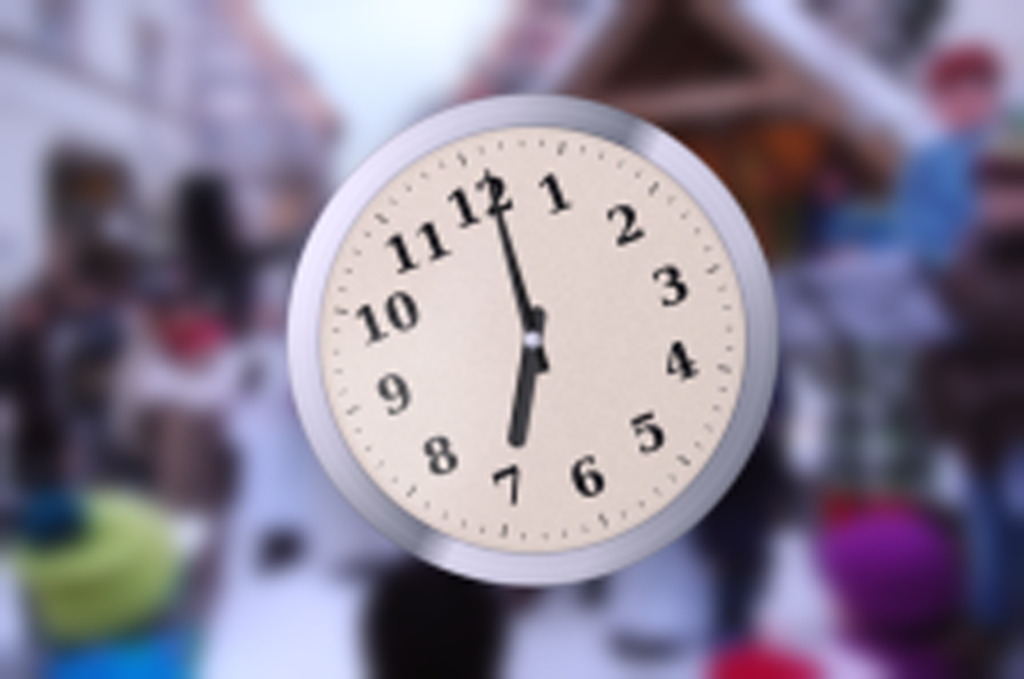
7:01
